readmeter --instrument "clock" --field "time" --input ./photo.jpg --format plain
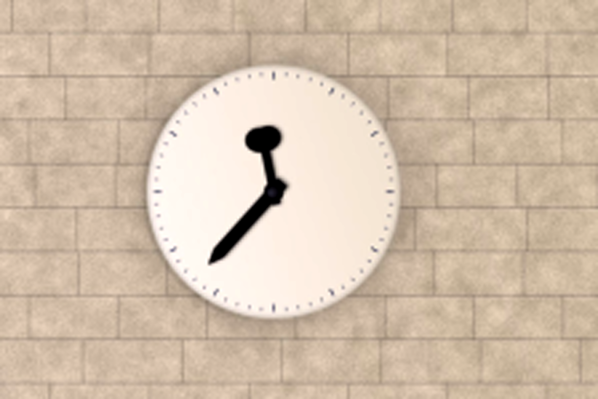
11:37
